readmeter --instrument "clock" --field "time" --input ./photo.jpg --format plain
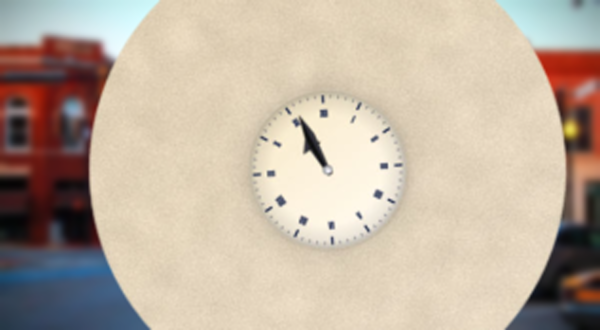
10:56
